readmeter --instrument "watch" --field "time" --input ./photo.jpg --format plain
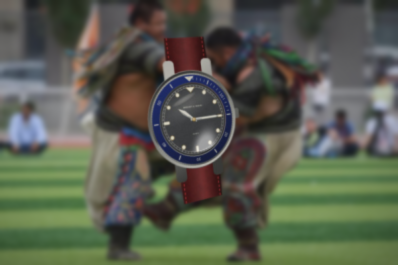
10:15
